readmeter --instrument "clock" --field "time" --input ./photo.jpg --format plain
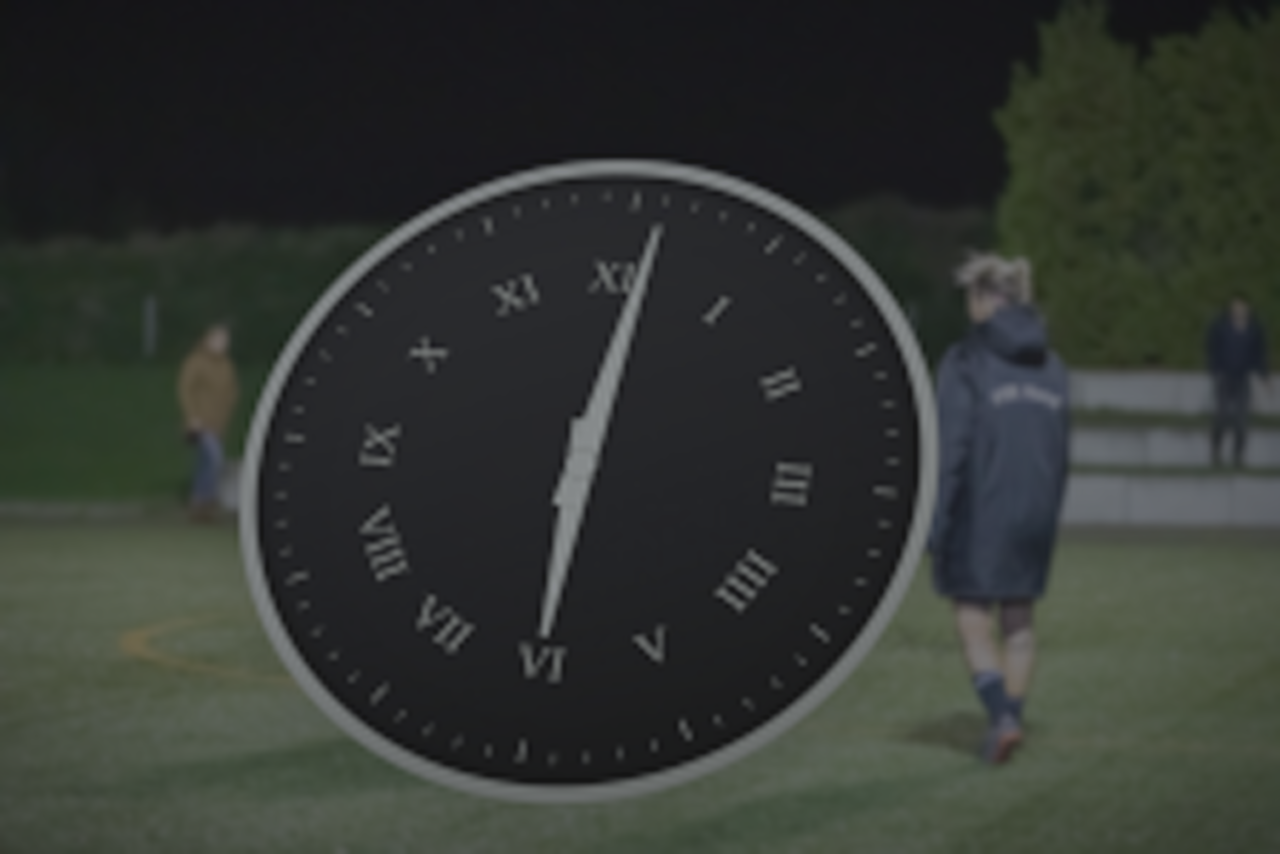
6:01
